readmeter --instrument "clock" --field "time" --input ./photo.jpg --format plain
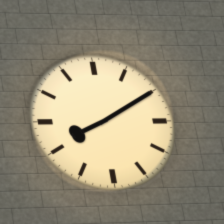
8:10
